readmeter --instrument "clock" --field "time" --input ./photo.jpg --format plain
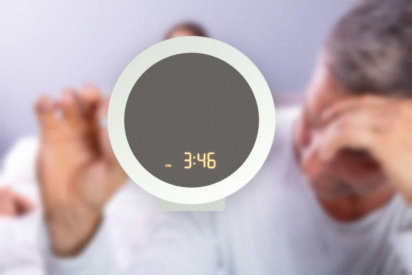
3:46
